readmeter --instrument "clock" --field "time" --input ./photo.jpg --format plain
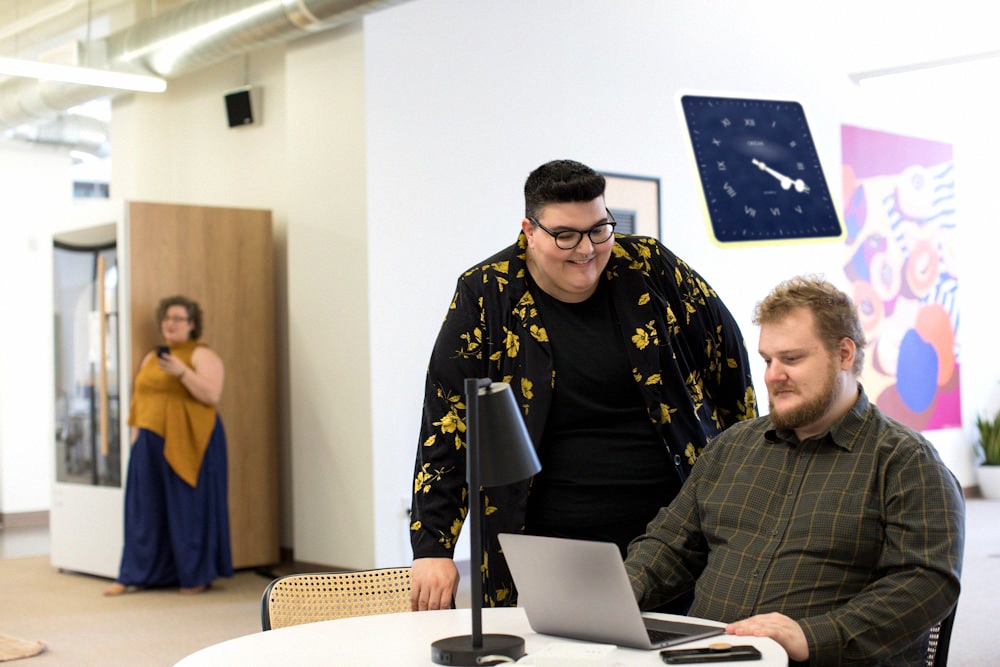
4:20
